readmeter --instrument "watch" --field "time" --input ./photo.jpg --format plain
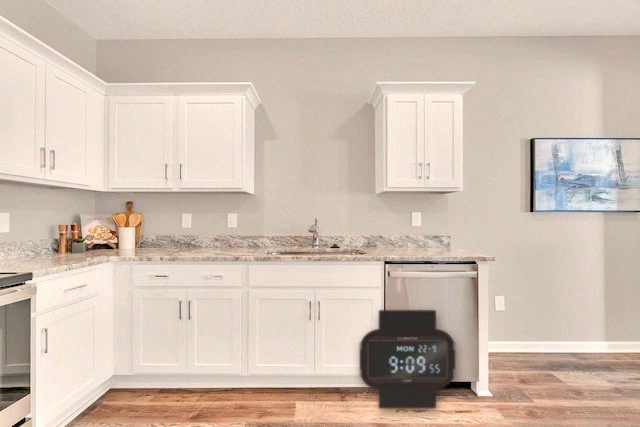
9:09
